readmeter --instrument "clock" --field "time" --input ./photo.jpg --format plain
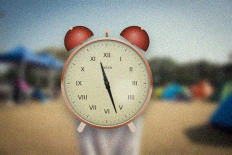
11:27
